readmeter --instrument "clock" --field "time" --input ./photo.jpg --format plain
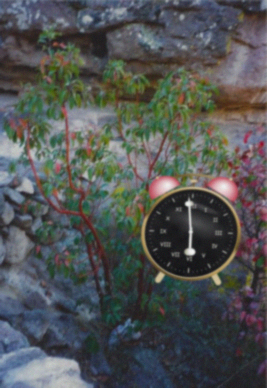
5:59
